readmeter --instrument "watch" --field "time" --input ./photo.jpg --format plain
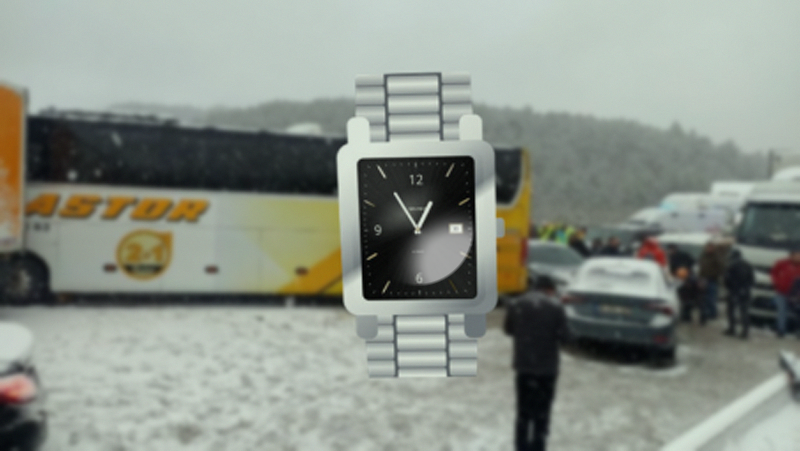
12:55
